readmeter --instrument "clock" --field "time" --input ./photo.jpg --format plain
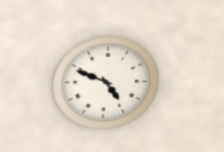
4:49
